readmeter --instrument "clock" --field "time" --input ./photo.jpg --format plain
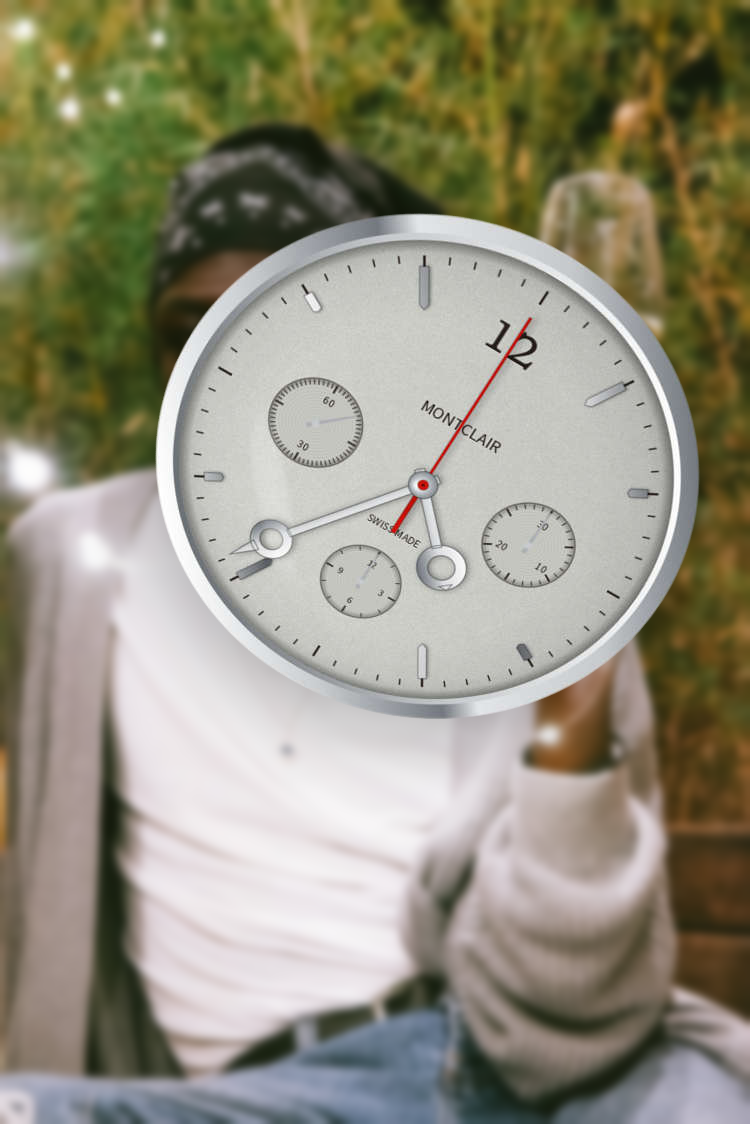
4:36:08
